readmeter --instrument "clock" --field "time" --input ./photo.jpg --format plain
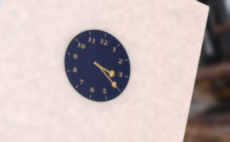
3:20
